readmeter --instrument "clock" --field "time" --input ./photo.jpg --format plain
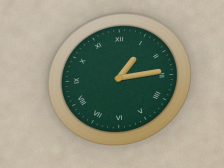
1:14
